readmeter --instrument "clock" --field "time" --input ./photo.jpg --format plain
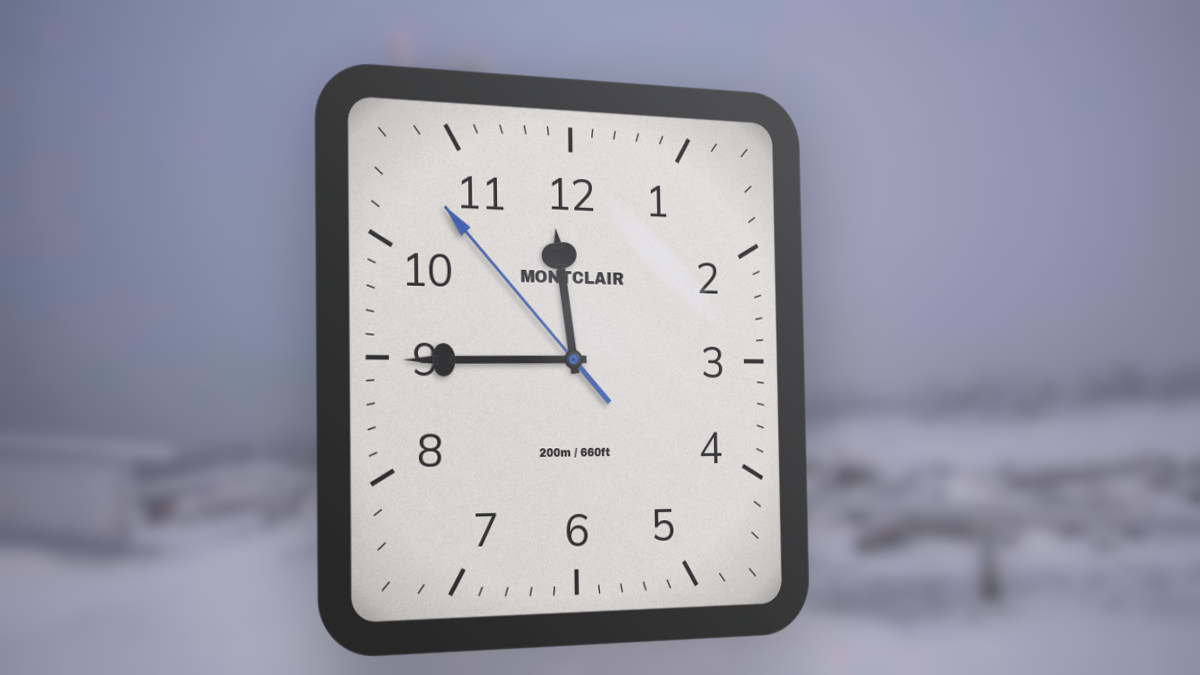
11:44:53
